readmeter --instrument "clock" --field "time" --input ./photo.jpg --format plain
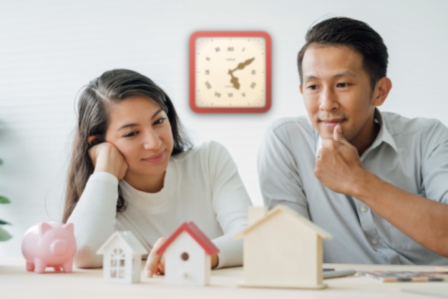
5:10
